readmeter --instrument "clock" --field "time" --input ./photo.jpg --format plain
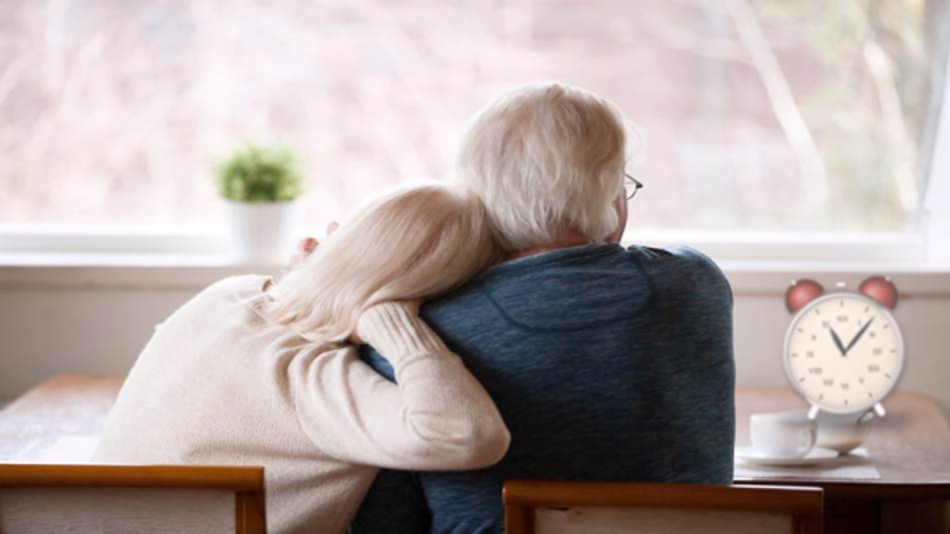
11:07
